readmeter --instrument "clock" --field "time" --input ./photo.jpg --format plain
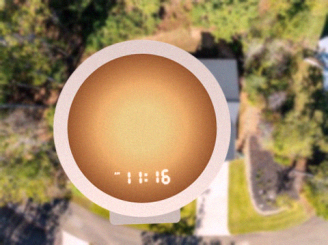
11:16
